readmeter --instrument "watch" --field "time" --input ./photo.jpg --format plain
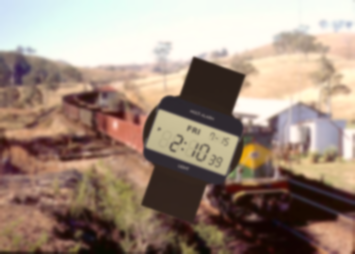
2:10
